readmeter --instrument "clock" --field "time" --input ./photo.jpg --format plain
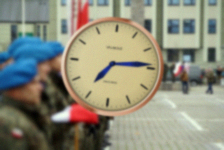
7:14
